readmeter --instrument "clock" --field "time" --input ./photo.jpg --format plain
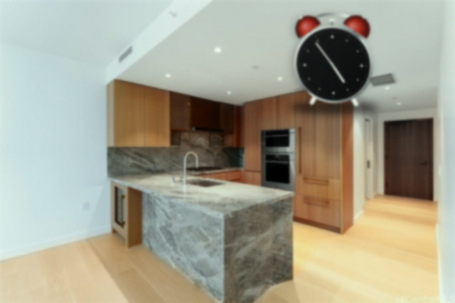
4:54
